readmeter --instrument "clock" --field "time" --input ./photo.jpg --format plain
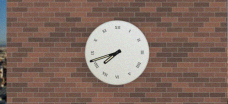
7:42
